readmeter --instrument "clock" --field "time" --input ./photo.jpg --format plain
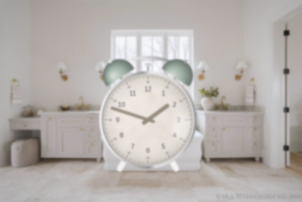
1:48
